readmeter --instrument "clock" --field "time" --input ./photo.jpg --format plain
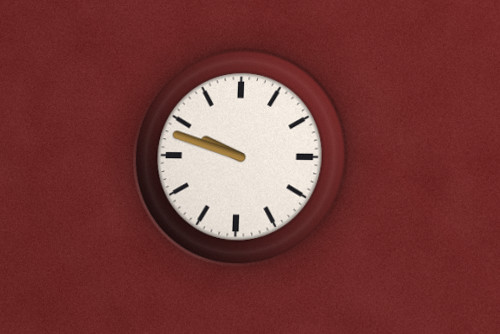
9:48
